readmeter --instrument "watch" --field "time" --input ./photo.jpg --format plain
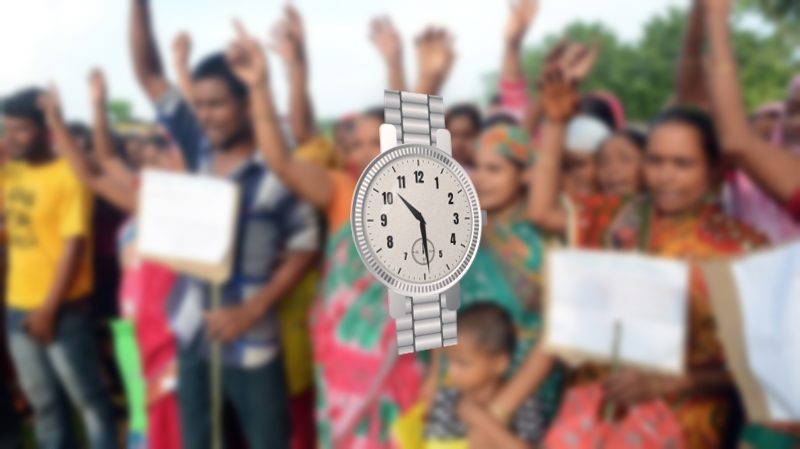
10:29
